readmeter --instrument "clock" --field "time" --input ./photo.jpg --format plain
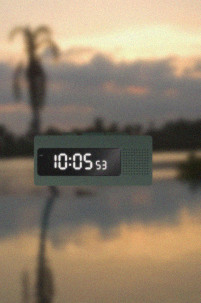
10:05:53
